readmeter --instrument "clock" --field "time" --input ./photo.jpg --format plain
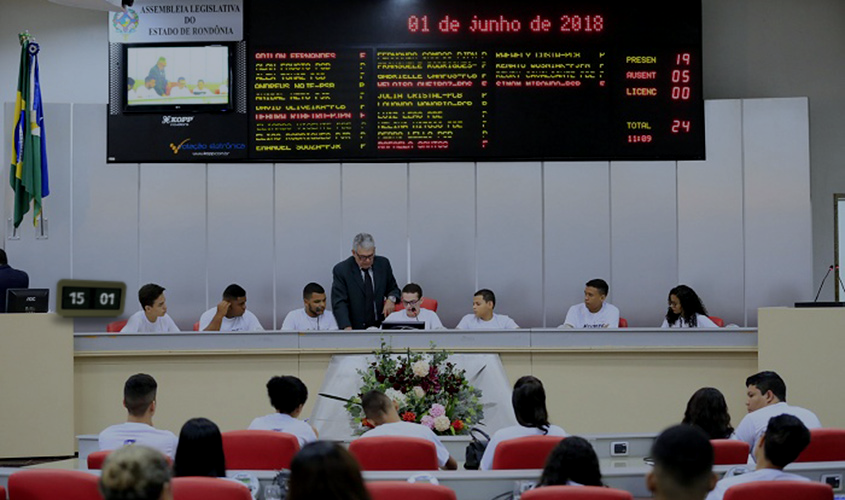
15:01
